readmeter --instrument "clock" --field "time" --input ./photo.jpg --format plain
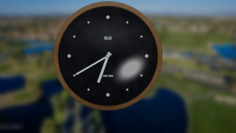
6:40
